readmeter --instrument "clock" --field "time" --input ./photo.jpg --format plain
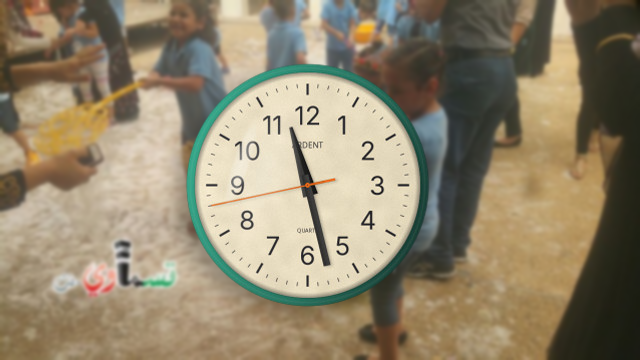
11:27:43
